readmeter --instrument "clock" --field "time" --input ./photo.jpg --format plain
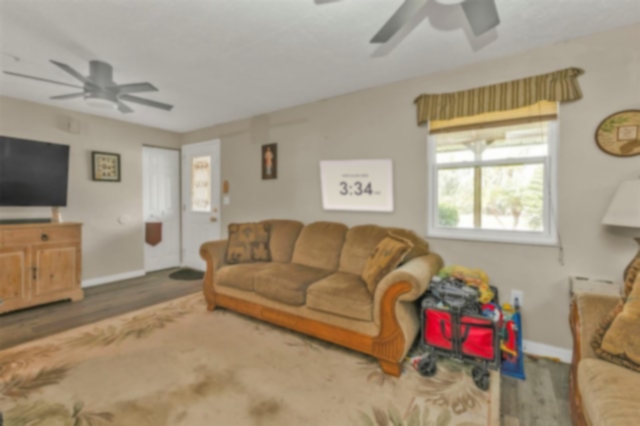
3:34
